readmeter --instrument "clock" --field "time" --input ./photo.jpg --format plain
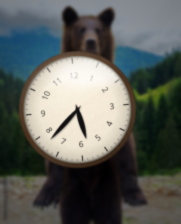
5:38
